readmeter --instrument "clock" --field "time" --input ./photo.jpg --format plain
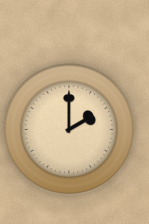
2:00
